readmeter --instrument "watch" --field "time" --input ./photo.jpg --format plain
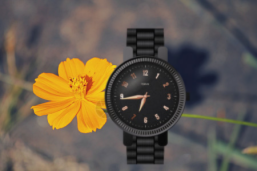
6:44
